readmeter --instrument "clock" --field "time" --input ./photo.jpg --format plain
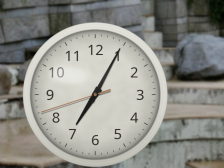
7:04:42
